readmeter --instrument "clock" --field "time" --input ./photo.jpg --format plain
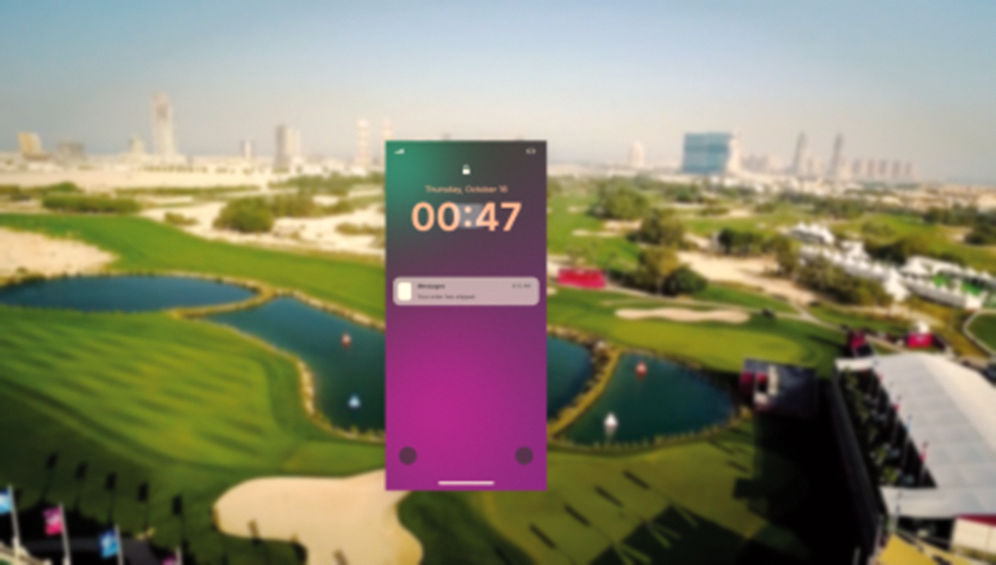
0:47
